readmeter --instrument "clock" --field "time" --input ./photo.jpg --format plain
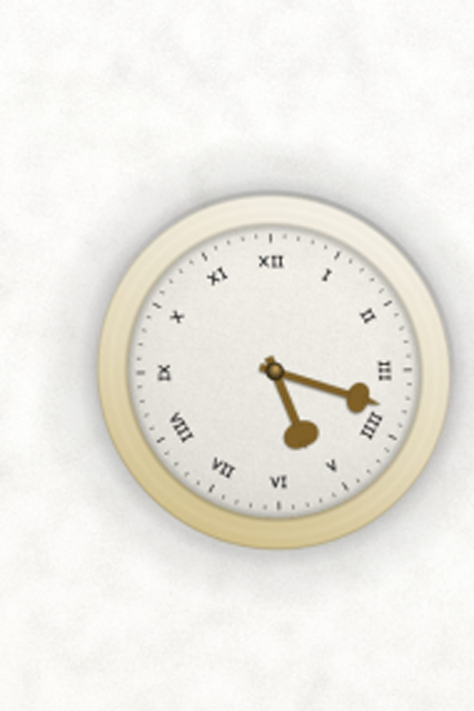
5:18
